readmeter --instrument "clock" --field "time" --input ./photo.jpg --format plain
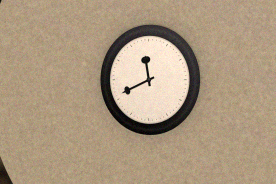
11:41
